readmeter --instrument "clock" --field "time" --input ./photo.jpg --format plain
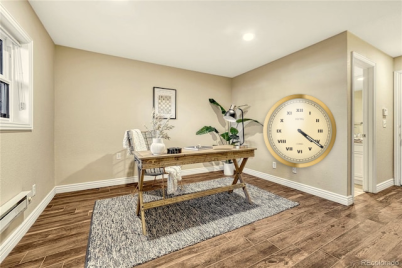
4:21
